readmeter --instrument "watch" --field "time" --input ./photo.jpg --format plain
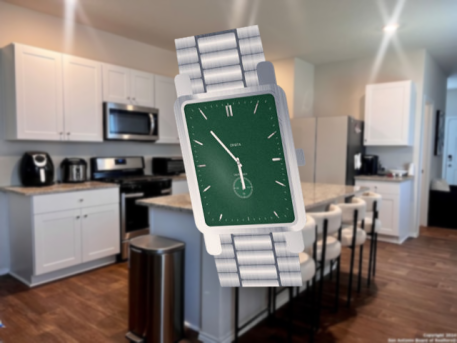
5:54
